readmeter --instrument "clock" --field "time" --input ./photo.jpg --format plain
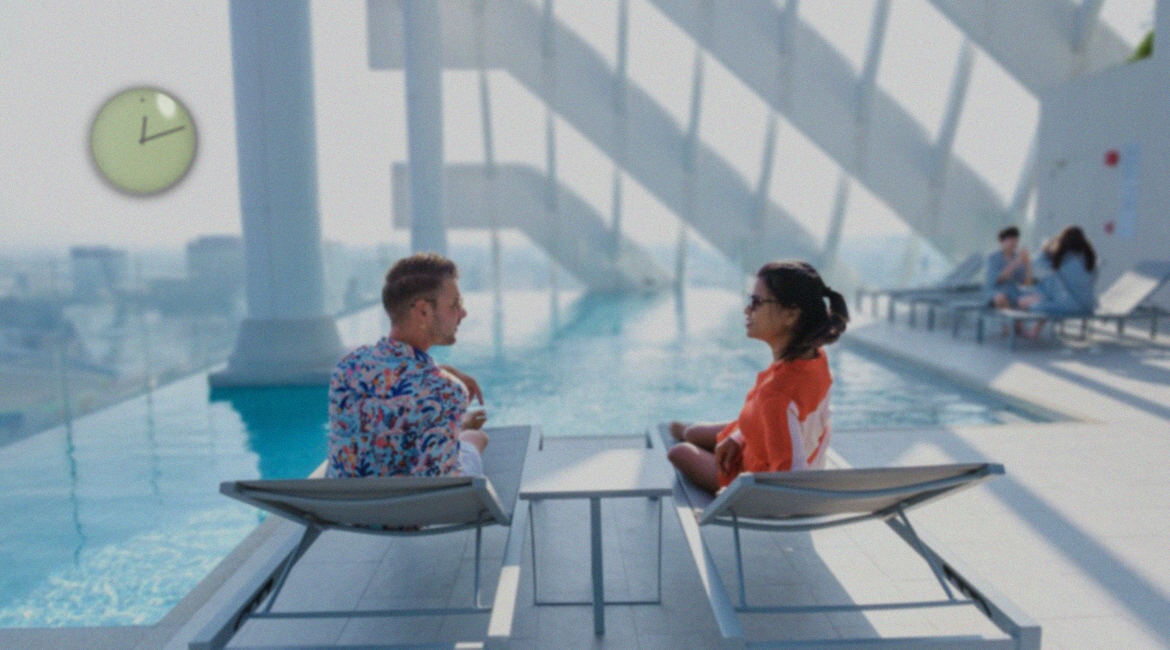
12:12
